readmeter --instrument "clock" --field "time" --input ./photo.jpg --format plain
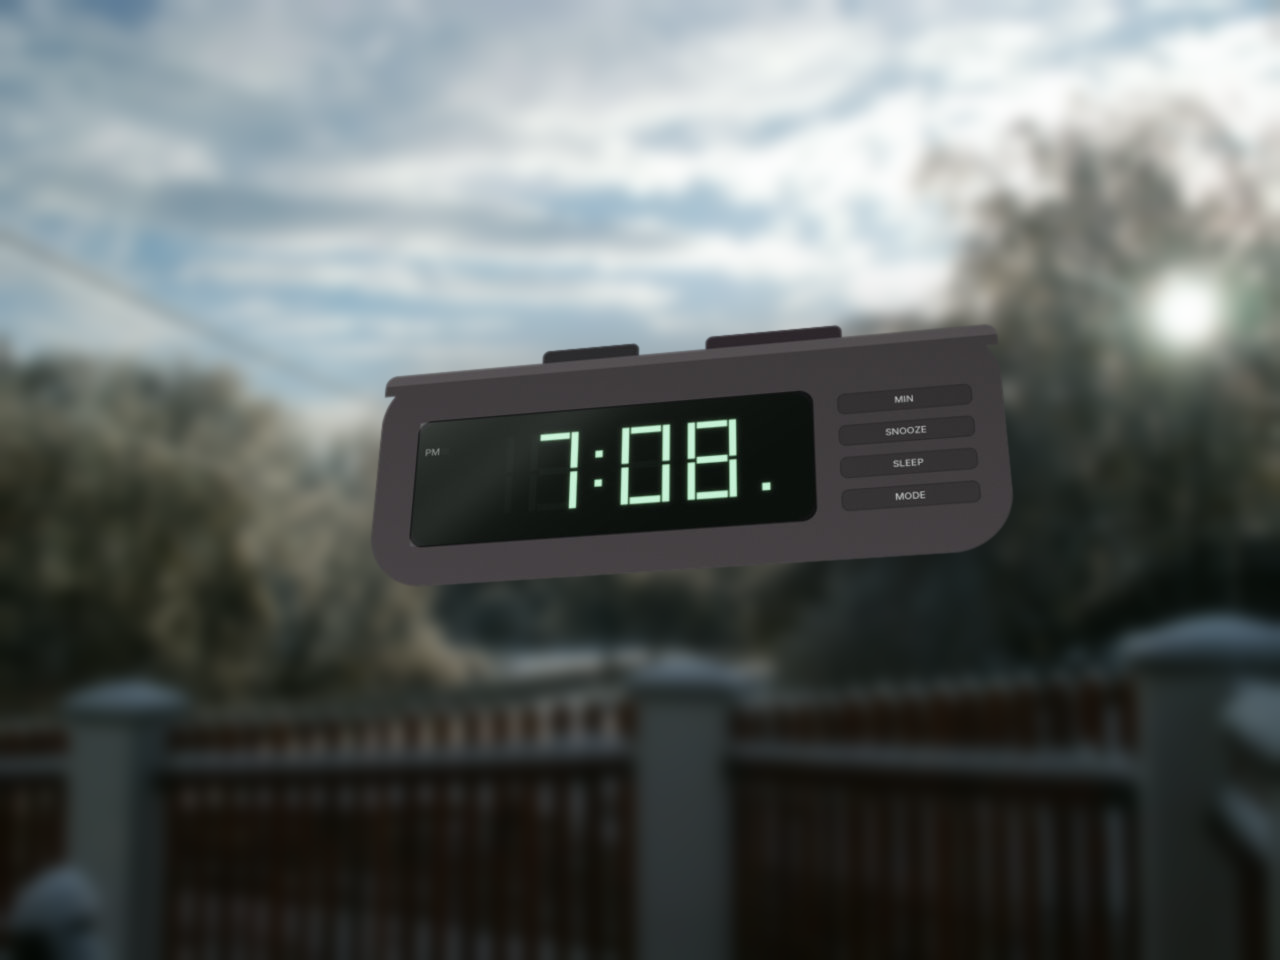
7:08
